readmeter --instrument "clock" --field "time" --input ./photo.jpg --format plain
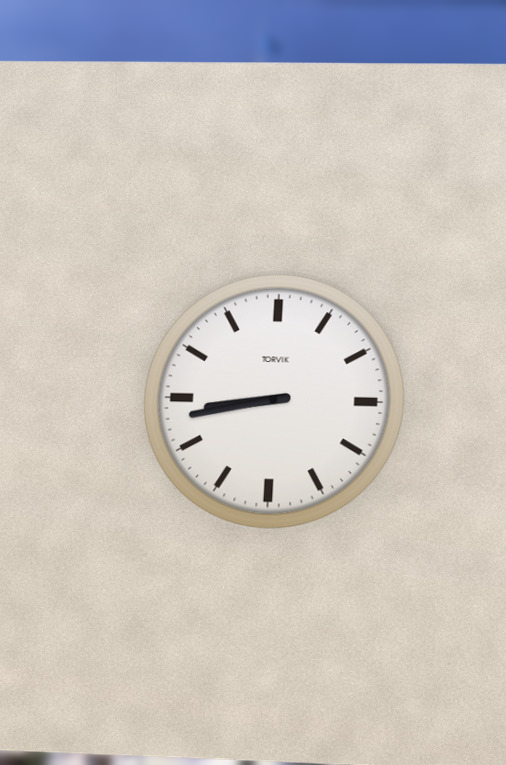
8:43
